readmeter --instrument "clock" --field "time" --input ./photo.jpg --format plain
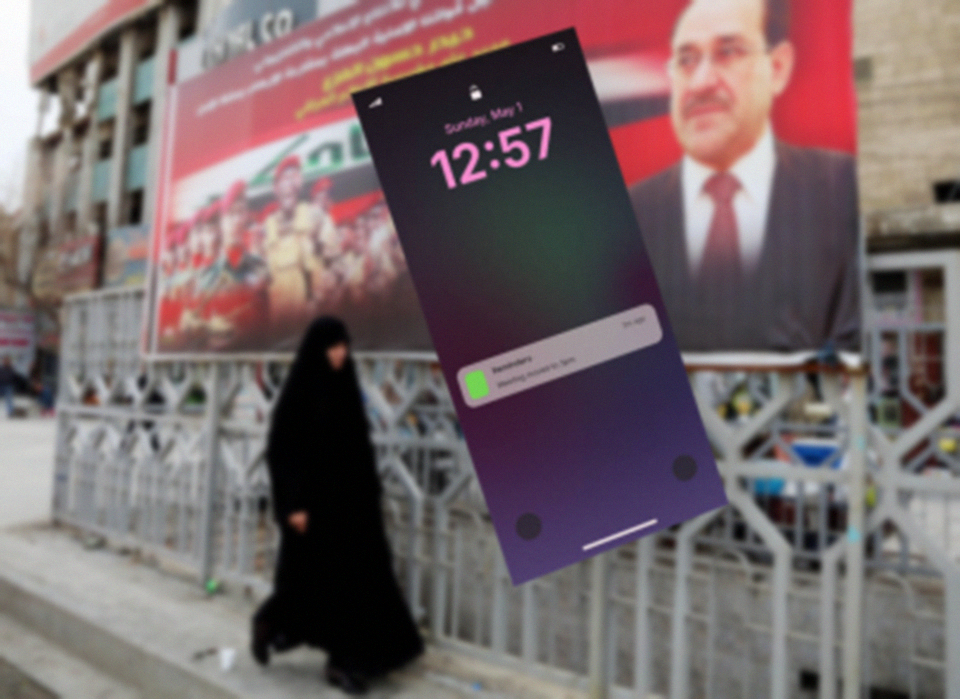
12:57
